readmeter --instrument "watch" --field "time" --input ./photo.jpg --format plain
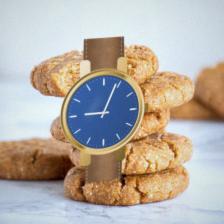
9:04
